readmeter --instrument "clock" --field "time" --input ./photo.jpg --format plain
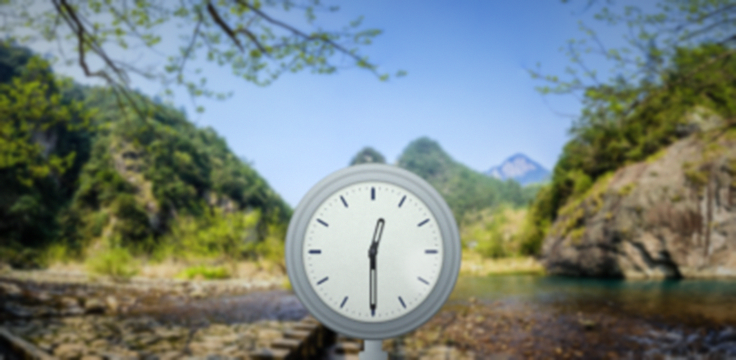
12:30
